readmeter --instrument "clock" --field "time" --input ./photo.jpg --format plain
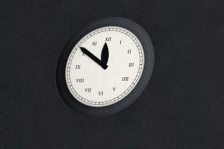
11:51
